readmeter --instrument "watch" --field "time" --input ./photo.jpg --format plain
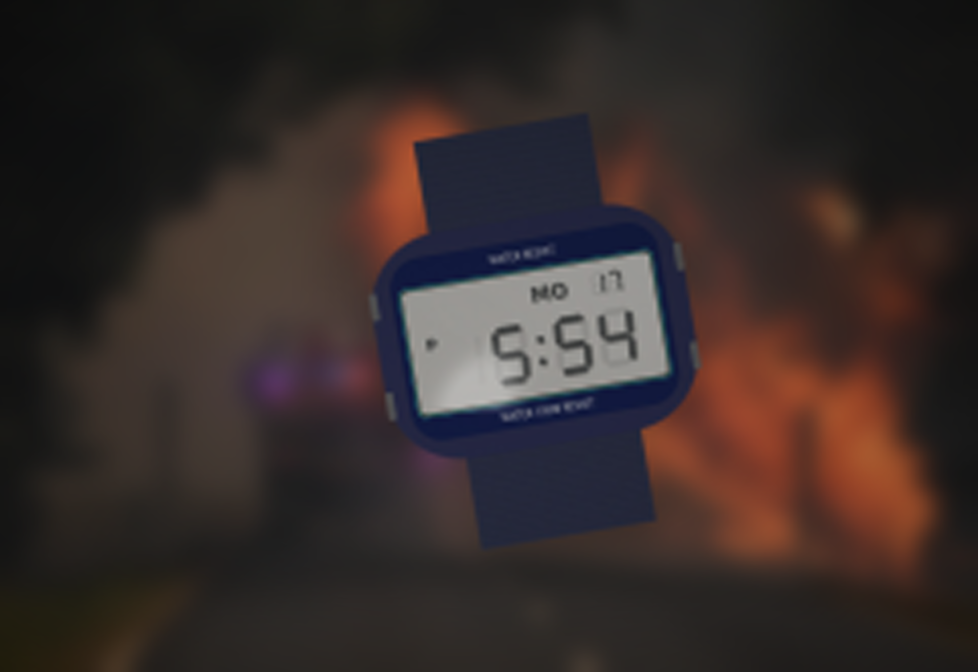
5:54
